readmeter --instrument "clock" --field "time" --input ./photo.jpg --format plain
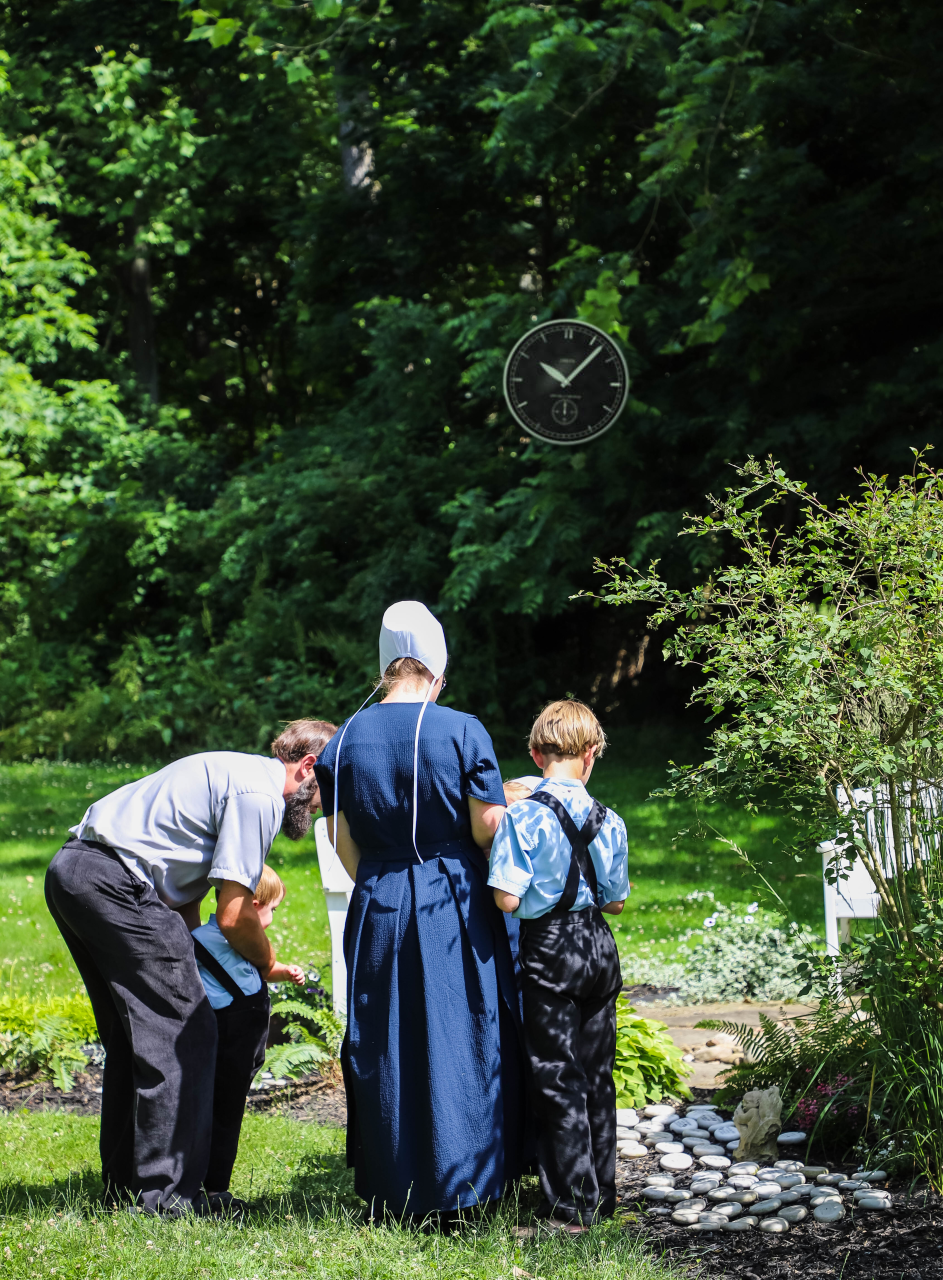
10:07
